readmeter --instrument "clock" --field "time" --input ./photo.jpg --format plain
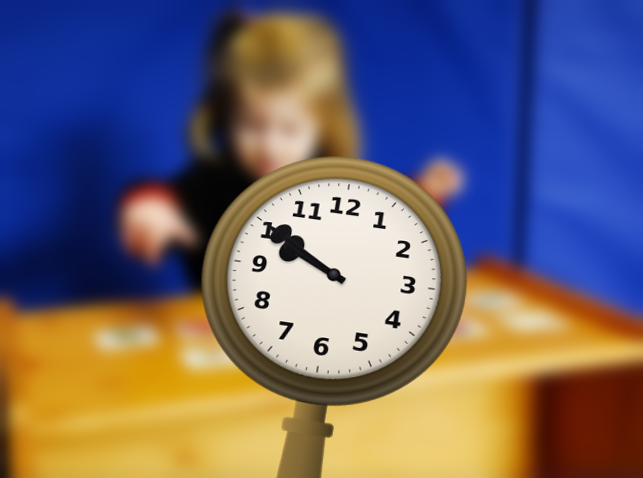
9:50
